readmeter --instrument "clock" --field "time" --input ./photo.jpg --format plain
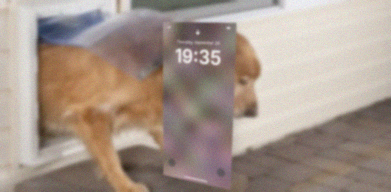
19:35
